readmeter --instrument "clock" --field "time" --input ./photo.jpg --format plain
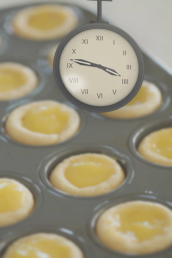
3:47
